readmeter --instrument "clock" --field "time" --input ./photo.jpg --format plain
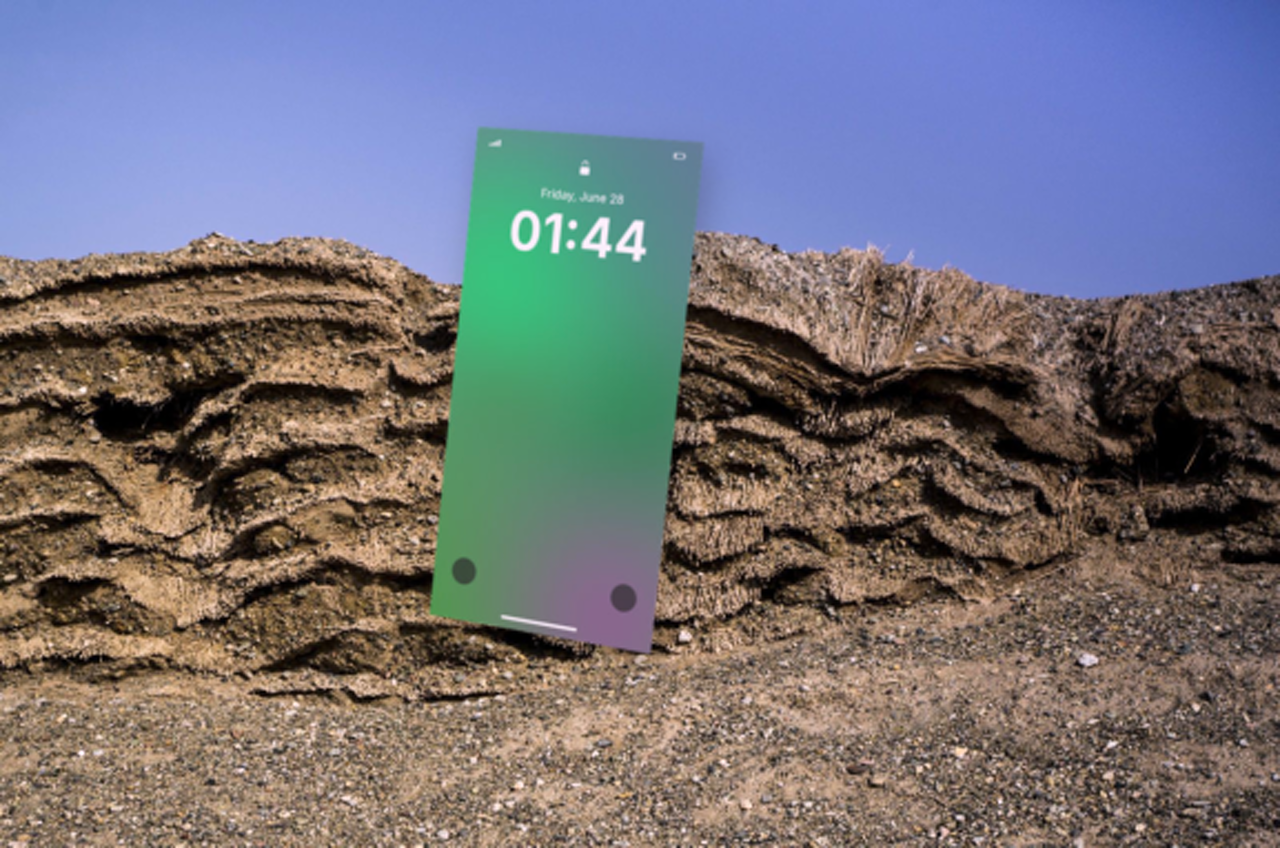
1:44
